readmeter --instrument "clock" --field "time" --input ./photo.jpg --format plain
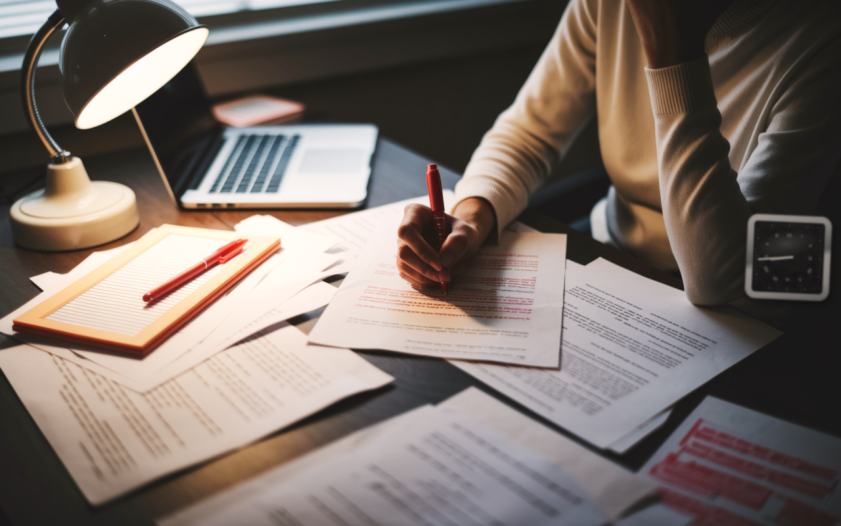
8:44
